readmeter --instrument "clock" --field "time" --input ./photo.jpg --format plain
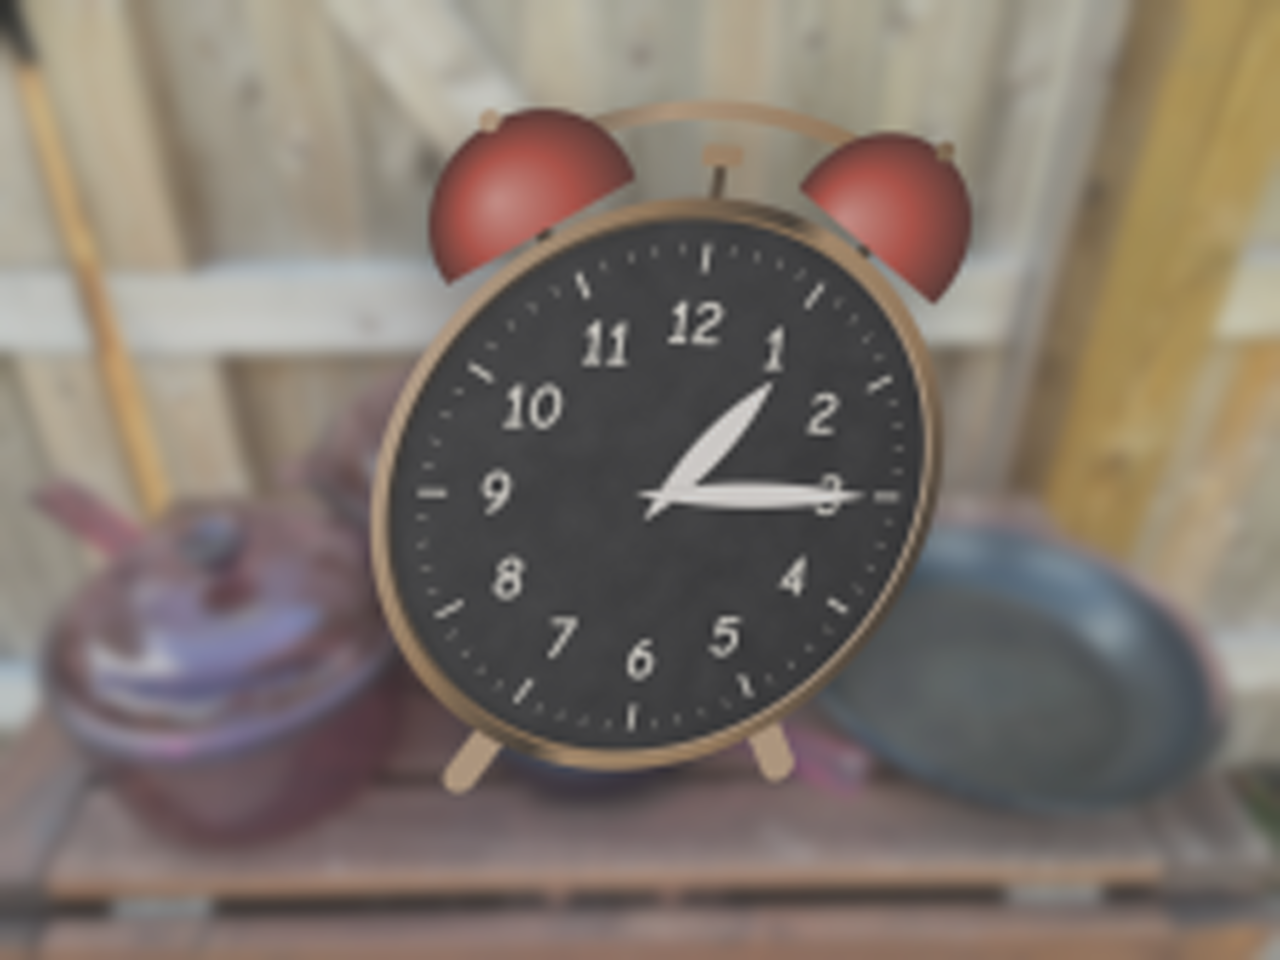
1:15
